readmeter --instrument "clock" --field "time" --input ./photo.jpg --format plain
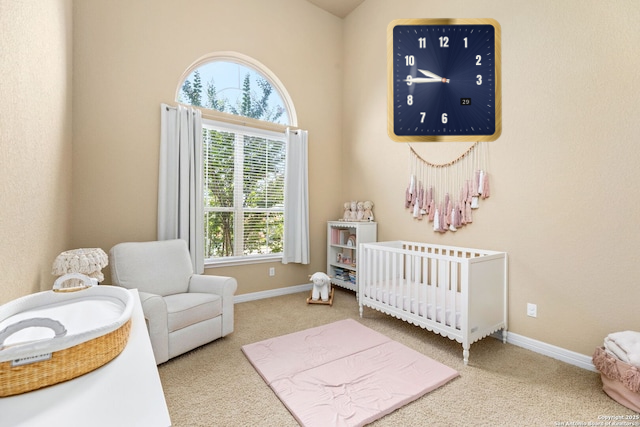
9:45
